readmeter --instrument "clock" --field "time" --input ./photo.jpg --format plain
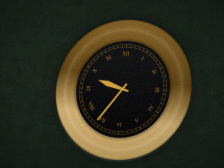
9:36
